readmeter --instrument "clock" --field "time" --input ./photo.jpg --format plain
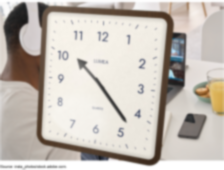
10:23
